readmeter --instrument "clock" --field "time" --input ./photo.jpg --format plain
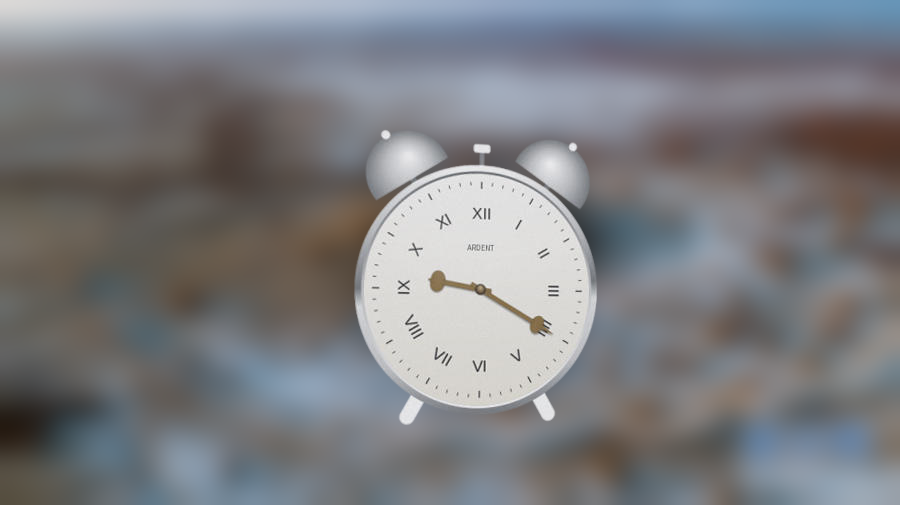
9:20
